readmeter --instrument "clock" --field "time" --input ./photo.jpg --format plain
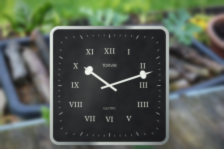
10:12
